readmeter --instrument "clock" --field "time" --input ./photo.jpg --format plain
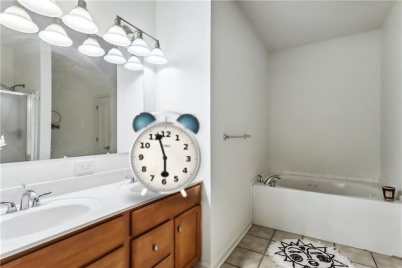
5:57
